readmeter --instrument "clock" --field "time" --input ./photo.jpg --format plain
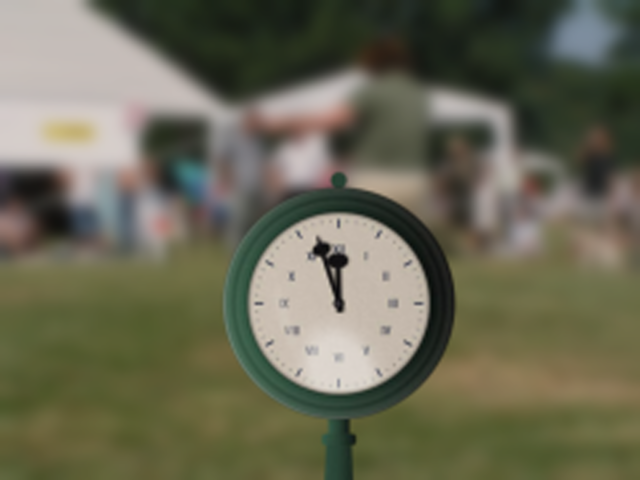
11:57
